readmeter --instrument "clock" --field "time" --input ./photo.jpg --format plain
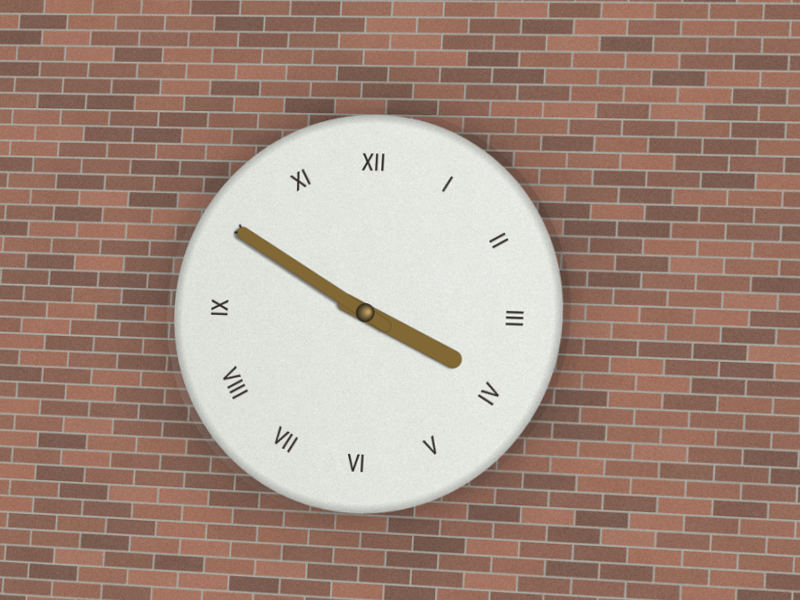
3:50
